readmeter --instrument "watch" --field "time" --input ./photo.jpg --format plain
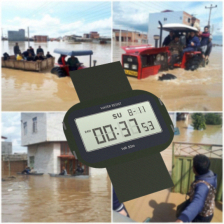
0:37:53
